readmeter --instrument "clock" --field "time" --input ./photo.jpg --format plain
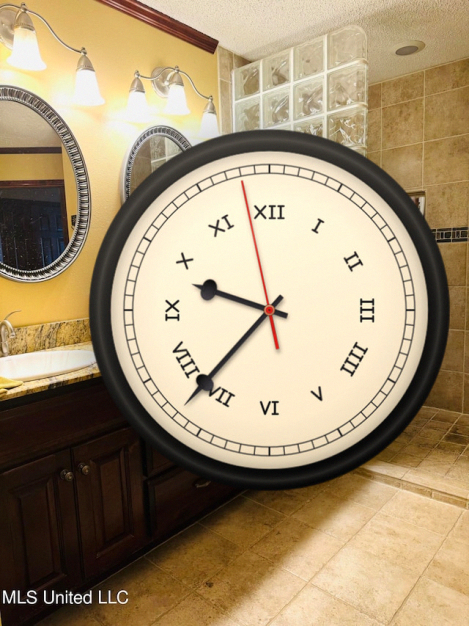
9:36:58
